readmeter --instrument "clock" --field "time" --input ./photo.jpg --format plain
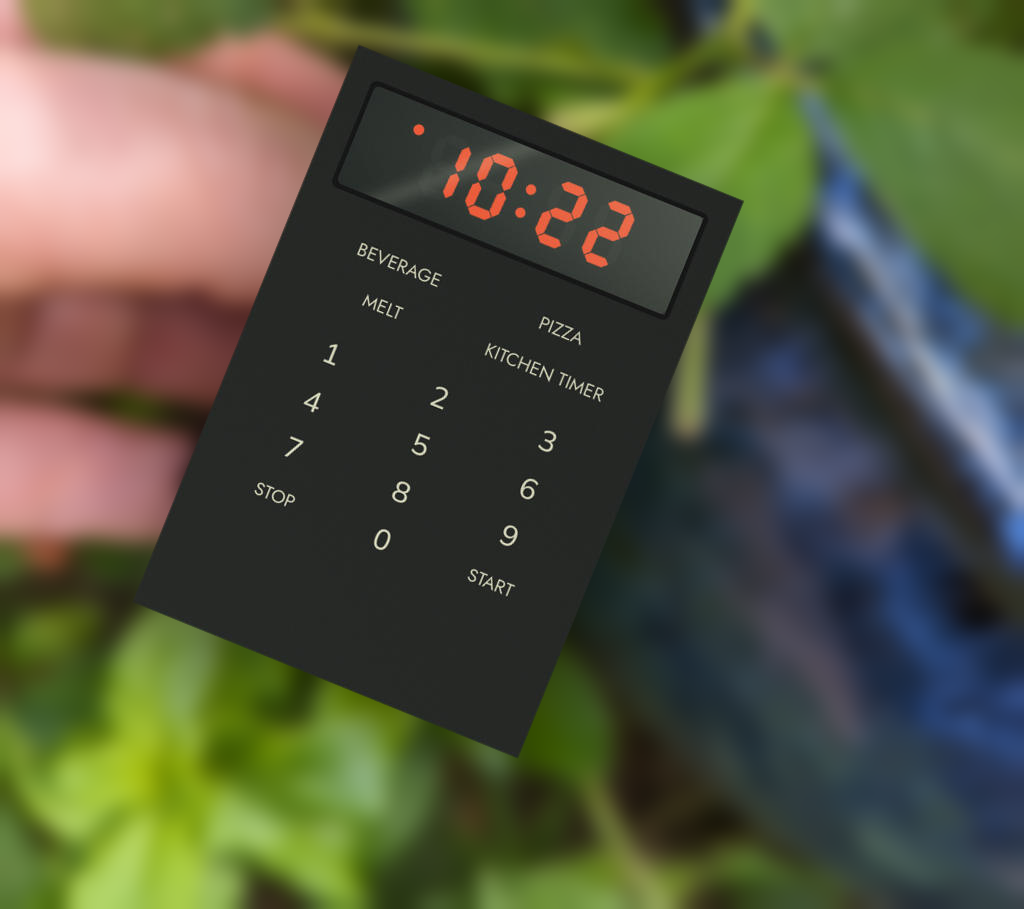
10:22
